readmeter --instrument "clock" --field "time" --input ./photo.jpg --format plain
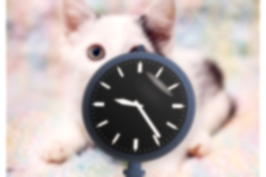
9:24
